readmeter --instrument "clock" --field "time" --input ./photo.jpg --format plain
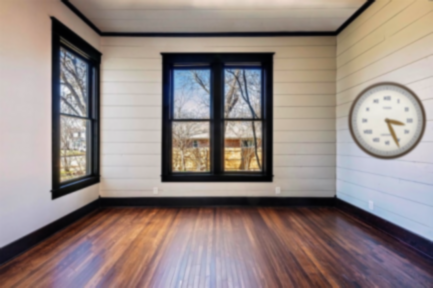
3:26
